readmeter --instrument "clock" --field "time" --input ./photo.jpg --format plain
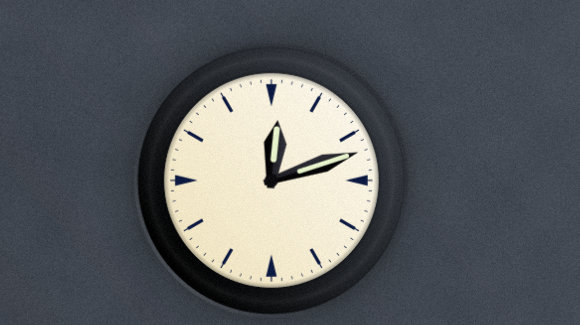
12:12
